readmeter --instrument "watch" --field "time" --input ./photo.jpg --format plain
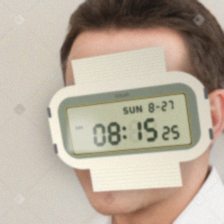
8:15:25
